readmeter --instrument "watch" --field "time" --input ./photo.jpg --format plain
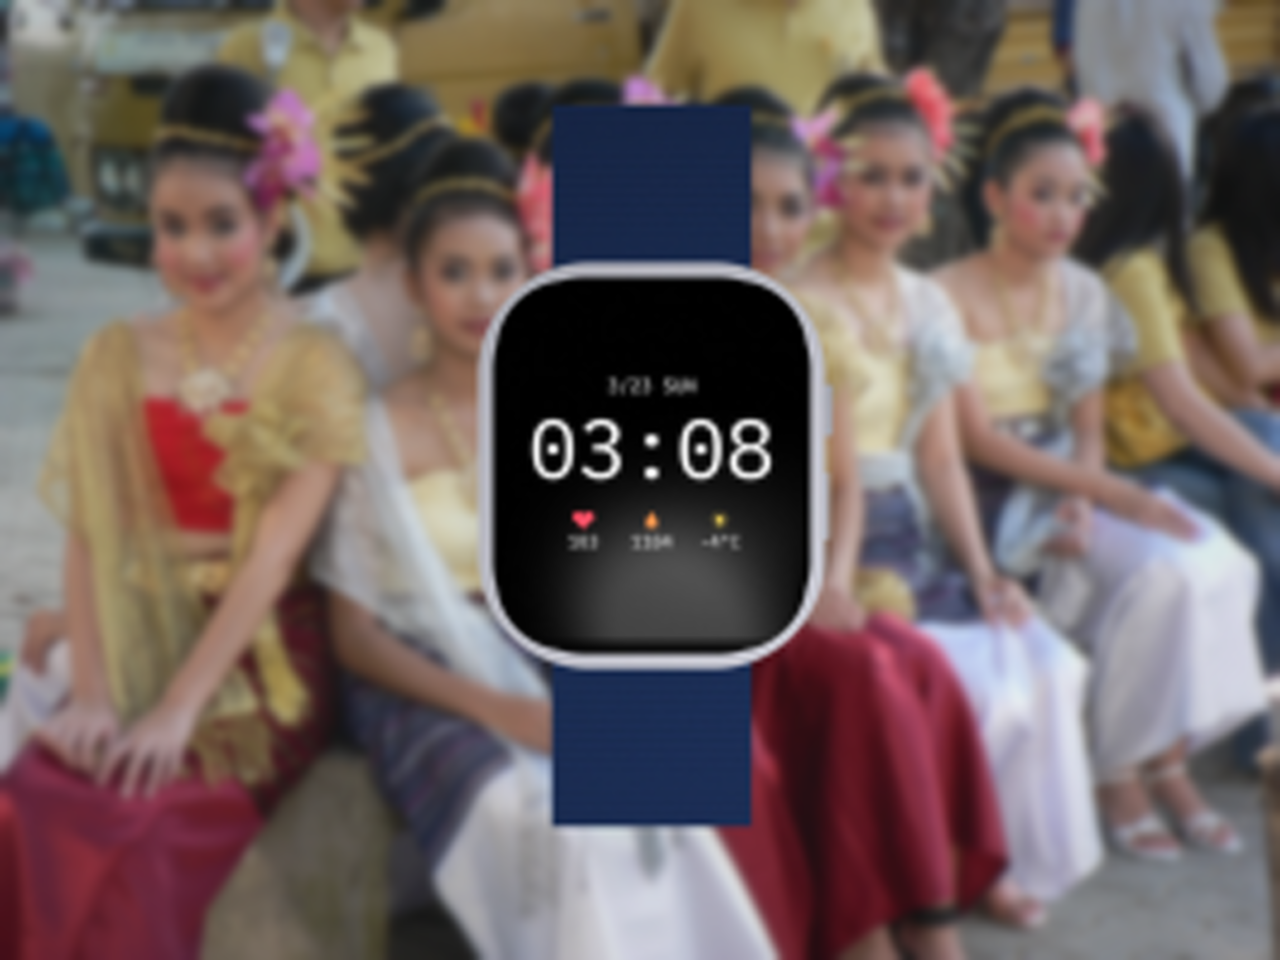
3:08
